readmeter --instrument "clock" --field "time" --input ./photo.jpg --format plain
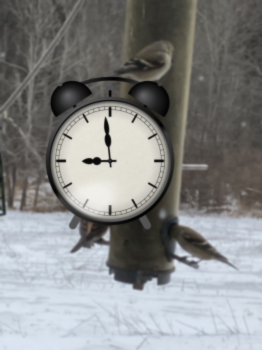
8:59
